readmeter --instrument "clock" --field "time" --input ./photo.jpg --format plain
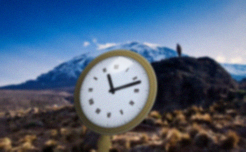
11:12
